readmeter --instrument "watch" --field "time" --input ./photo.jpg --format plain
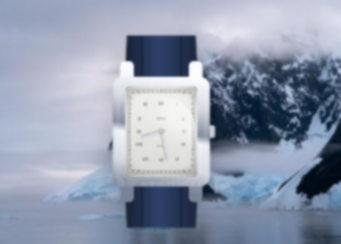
8:28
